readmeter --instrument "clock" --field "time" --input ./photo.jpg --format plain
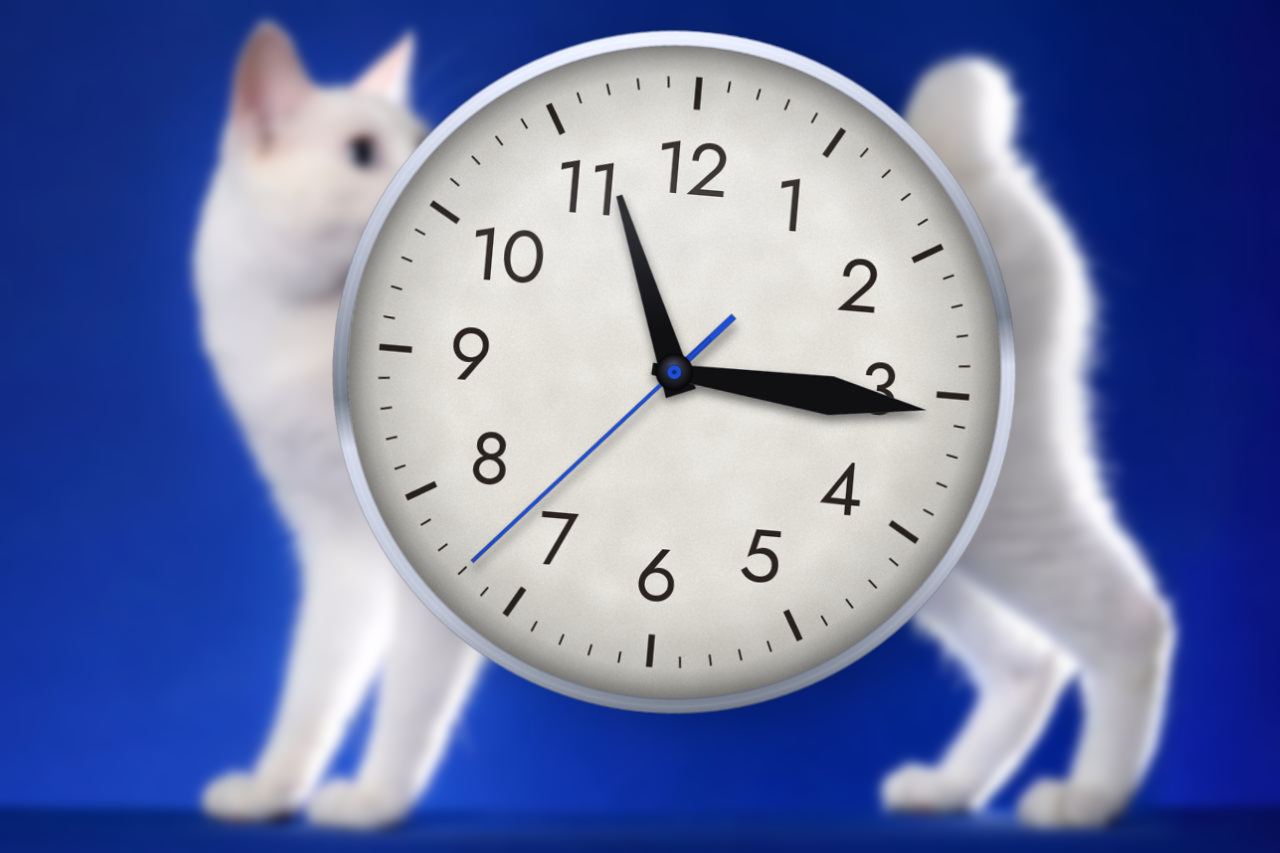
11:15:37
